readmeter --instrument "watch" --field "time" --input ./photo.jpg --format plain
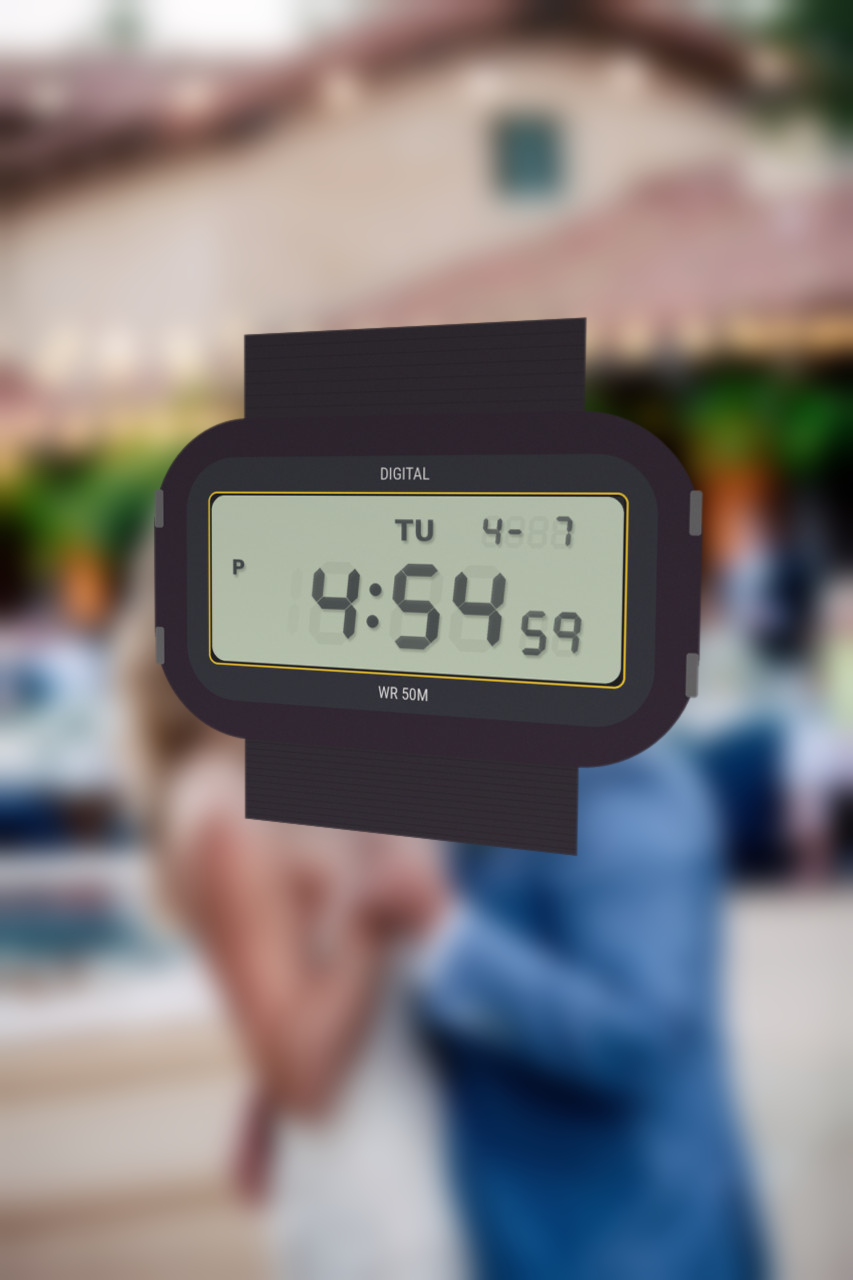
4:54:59
